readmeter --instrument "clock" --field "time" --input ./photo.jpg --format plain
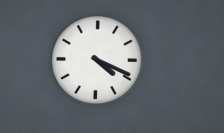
4:19
